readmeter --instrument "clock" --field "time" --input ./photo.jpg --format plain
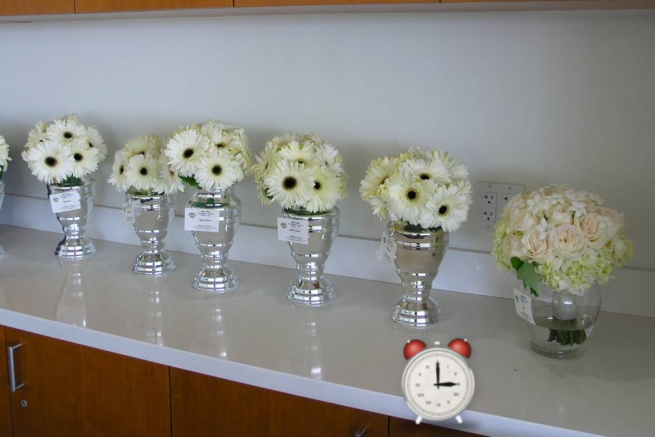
3:00
